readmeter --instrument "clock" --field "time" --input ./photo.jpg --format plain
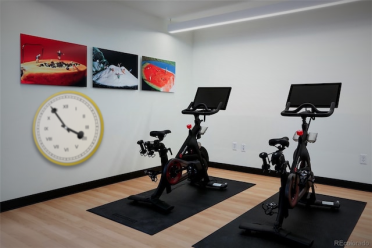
3:54
